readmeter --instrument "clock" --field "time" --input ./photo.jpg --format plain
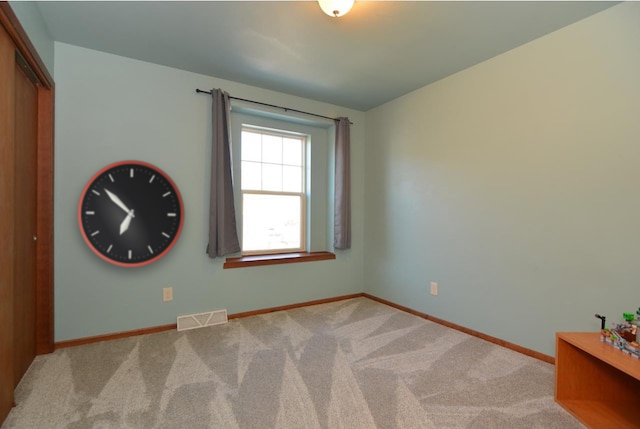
6:52
